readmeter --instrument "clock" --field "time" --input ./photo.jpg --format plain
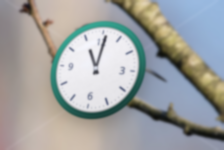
11:01
